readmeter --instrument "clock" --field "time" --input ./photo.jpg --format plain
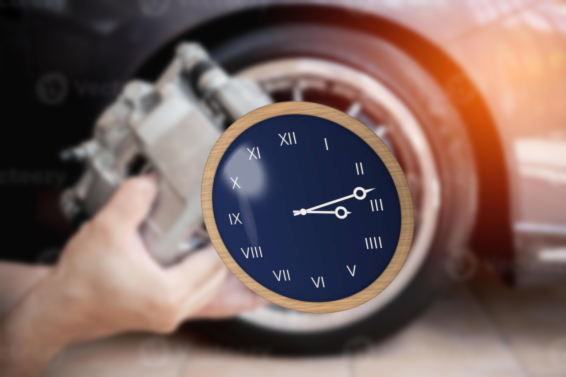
3:13
